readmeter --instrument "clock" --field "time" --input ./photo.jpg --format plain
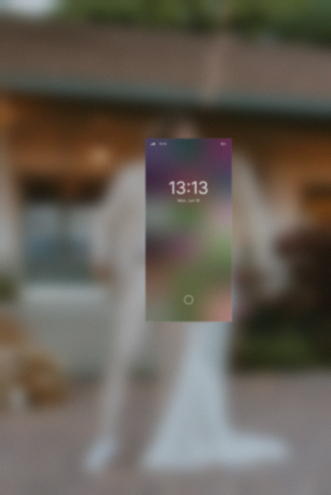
13:13
